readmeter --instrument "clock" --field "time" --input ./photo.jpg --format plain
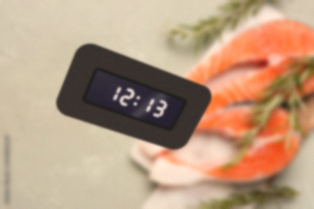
12:13
